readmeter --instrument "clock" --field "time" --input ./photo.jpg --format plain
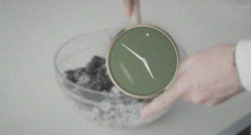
4:50
